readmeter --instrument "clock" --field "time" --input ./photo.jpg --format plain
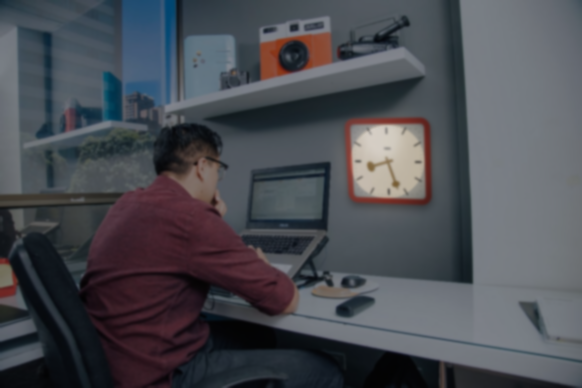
8:27
